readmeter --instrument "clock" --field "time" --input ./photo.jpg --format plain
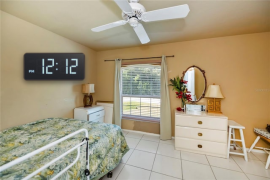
12:12
